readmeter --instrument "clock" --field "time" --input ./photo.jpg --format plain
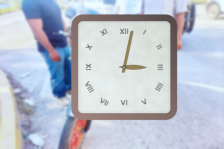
3:02
